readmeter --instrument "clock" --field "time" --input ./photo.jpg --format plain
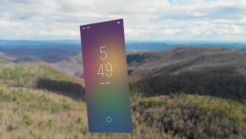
5:49
